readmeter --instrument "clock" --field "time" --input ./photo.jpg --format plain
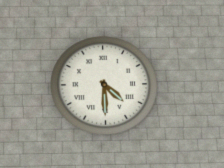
4:30
